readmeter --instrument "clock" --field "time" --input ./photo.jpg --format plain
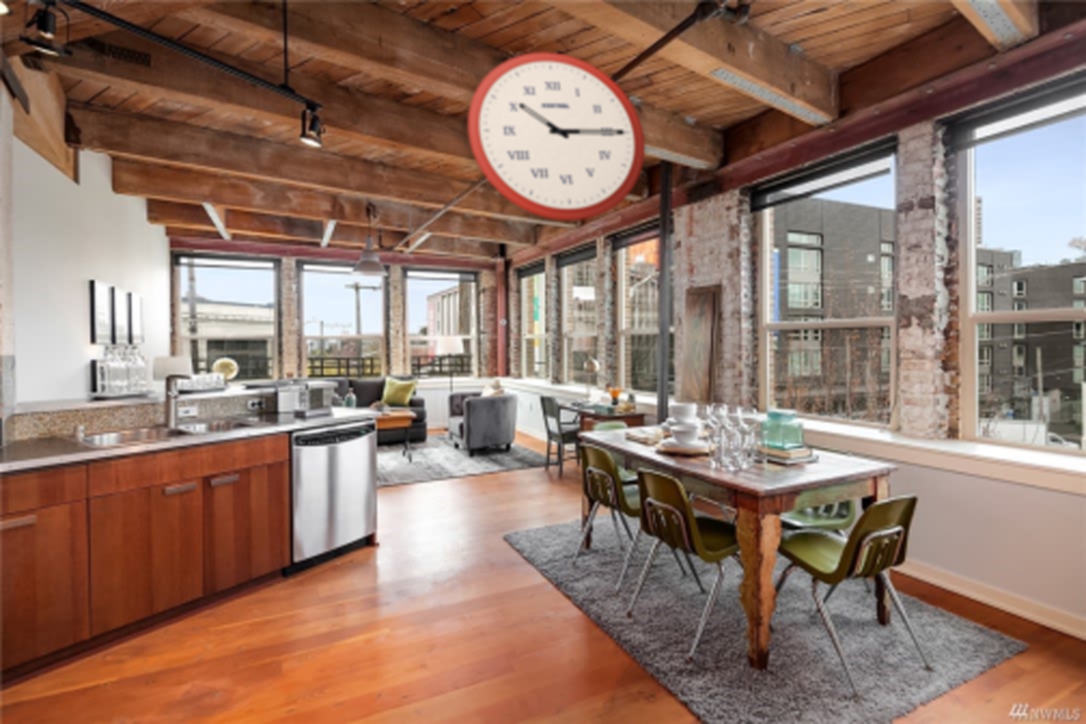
10:15
